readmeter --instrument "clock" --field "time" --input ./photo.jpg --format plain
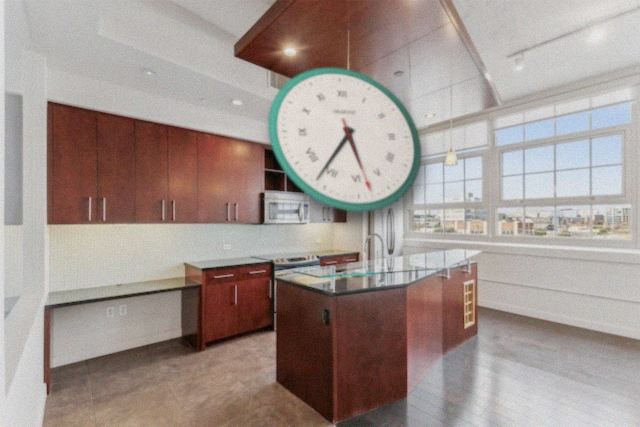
5:36:28
